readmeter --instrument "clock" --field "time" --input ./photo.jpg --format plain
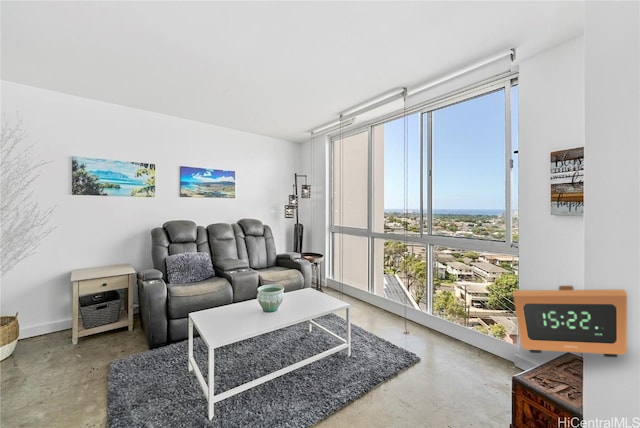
15:22
